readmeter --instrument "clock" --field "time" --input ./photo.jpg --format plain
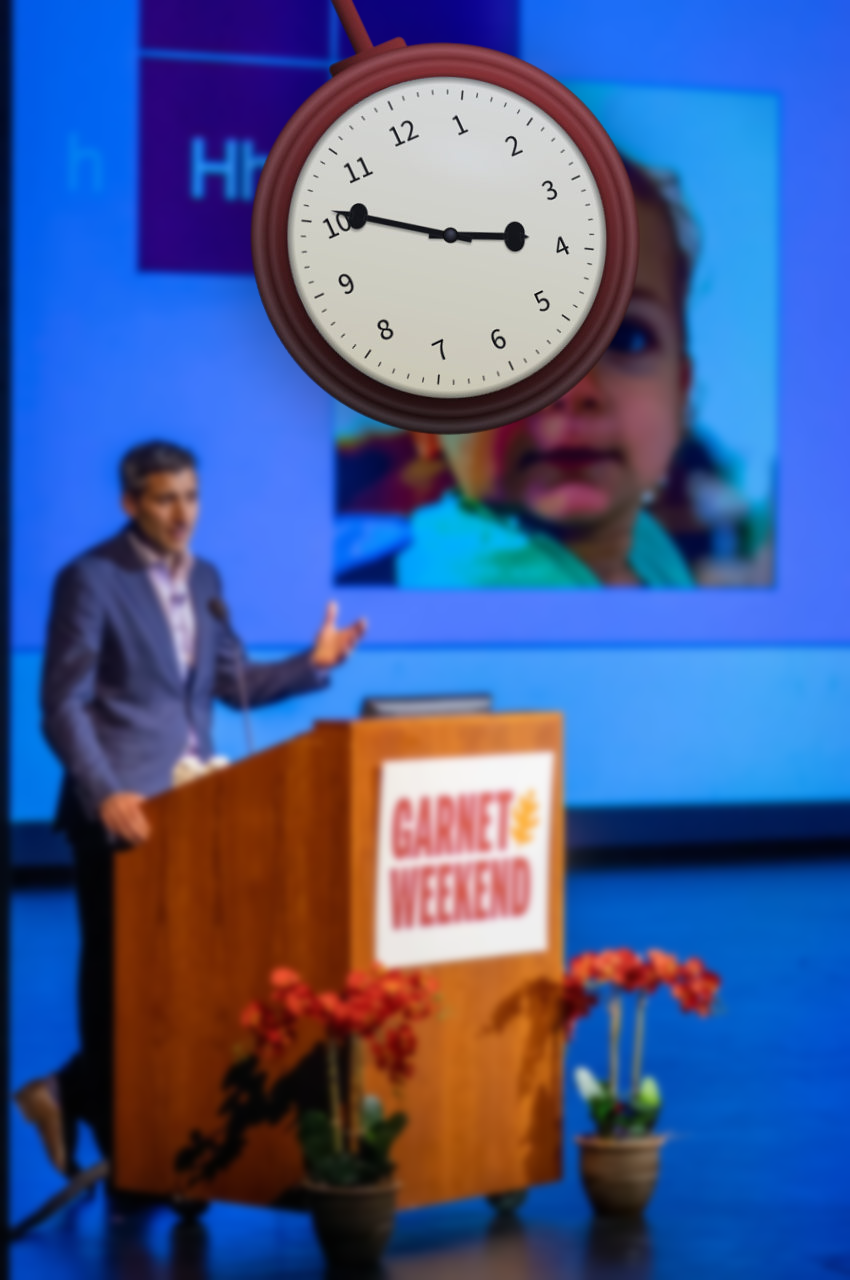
3:51
